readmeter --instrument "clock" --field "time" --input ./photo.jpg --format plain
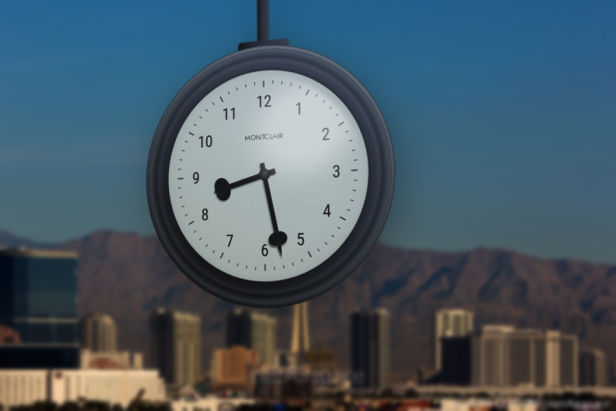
8:28
